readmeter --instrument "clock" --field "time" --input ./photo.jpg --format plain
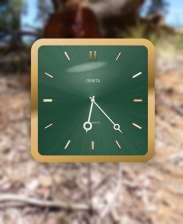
6:23
